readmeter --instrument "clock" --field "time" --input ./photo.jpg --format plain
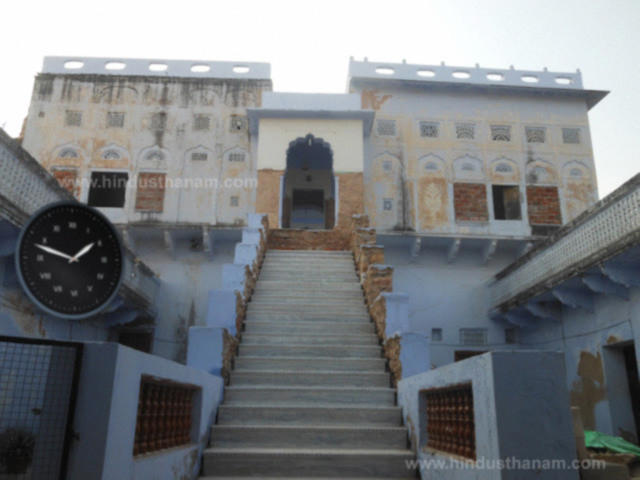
1:48
